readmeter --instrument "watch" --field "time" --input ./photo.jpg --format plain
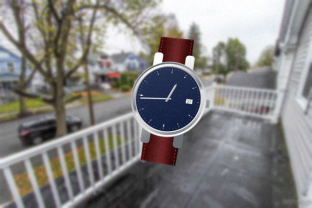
12:44
